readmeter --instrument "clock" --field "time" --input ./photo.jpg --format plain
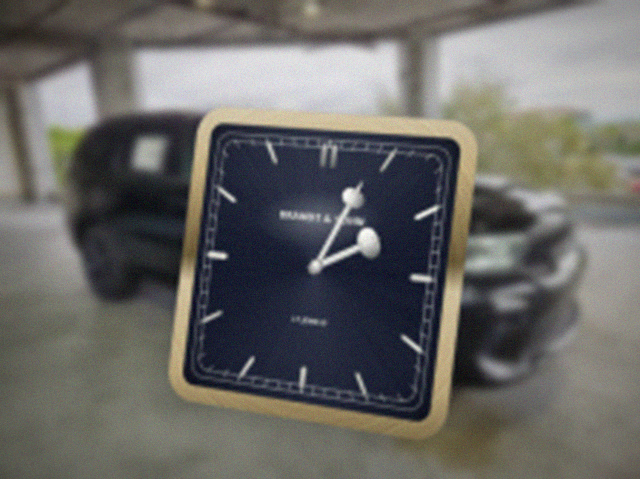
2:04
